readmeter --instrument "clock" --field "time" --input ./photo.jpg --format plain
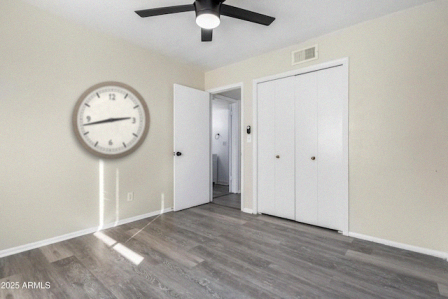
2:43
